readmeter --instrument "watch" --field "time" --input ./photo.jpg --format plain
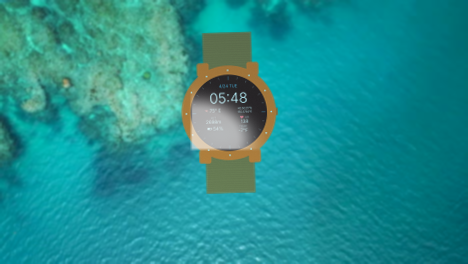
5:48
